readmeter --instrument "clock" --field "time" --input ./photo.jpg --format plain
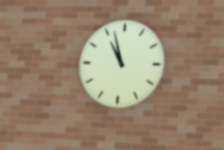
10:57
